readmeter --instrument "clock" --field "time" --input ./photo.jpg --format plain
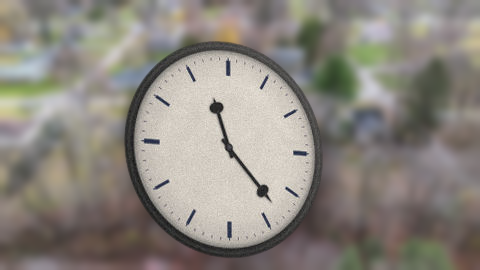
11:23
